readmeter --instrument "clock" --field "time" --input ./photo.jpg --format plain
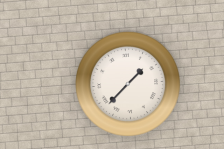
1:38
